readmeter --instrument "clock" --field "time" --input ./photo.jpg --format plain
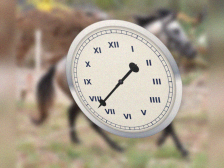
1:38
